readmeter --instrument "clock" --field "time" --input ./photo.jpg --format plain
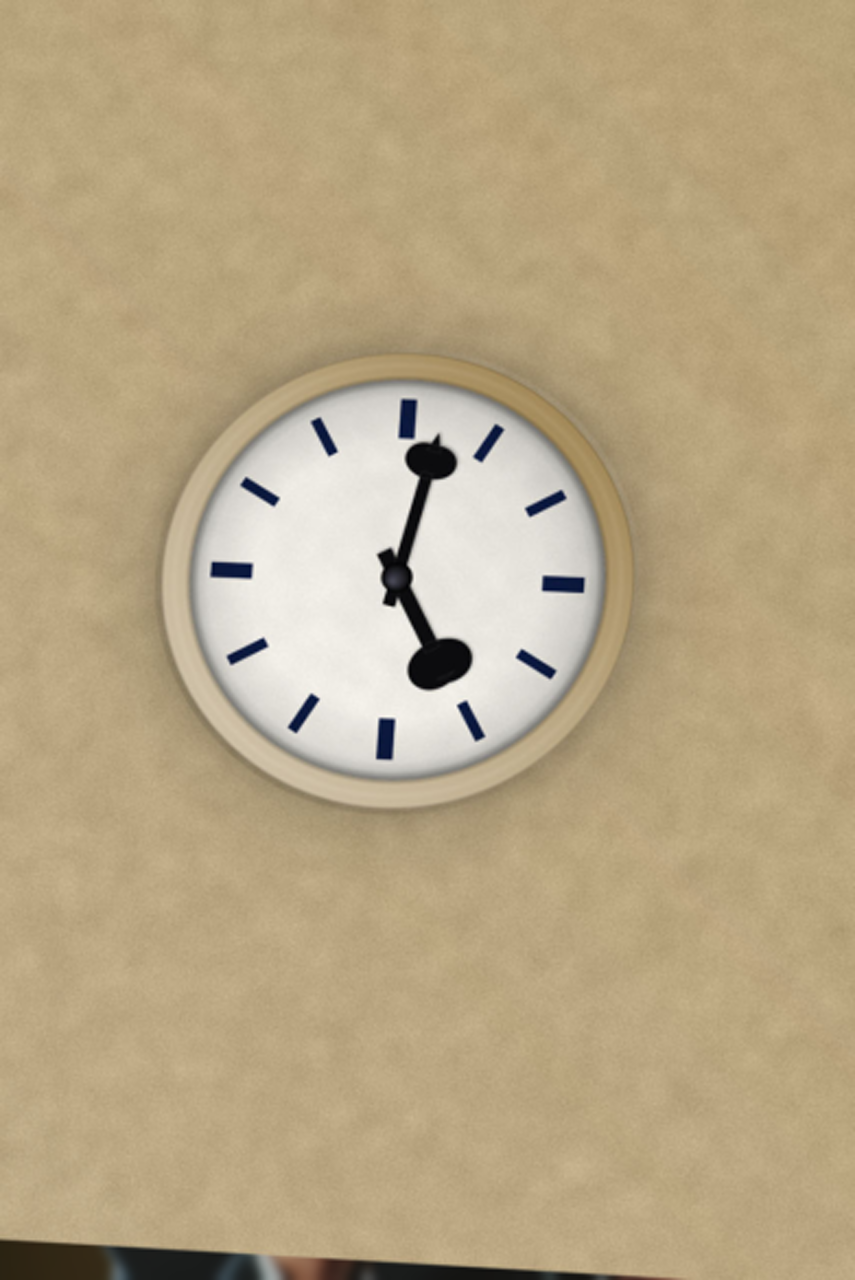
5:02
